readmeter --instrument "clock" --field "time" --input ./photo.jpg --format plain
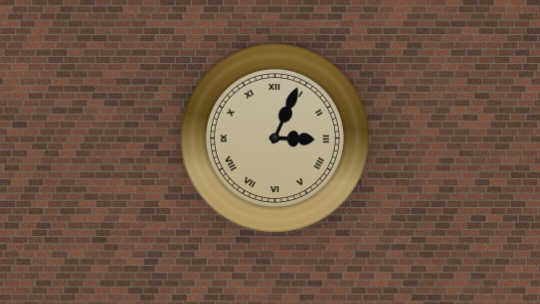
3:04
